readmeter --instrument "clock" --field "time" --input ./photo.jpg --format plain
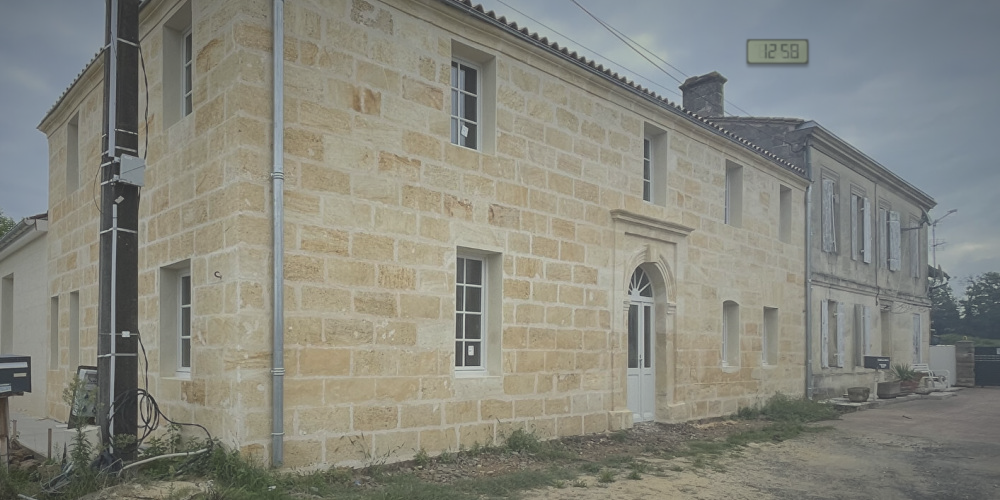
12:58
